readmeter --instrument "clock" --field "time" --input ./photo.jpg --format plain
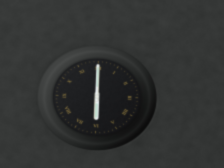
6:00
